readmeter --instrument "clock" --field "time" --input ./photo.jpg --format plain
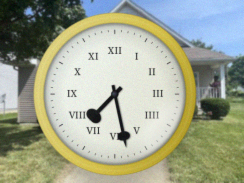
7:28
